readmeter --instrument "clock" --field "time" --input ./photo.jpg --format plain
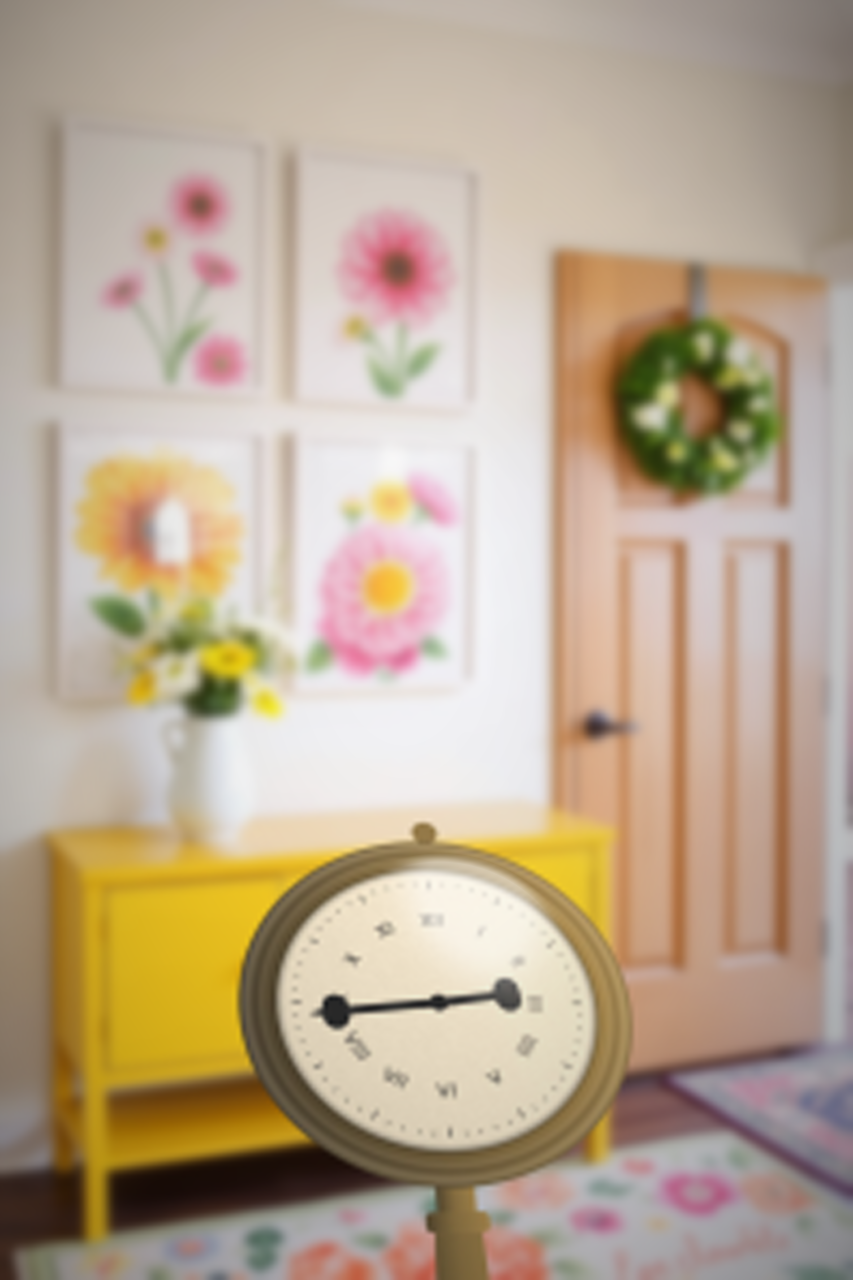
2:44
